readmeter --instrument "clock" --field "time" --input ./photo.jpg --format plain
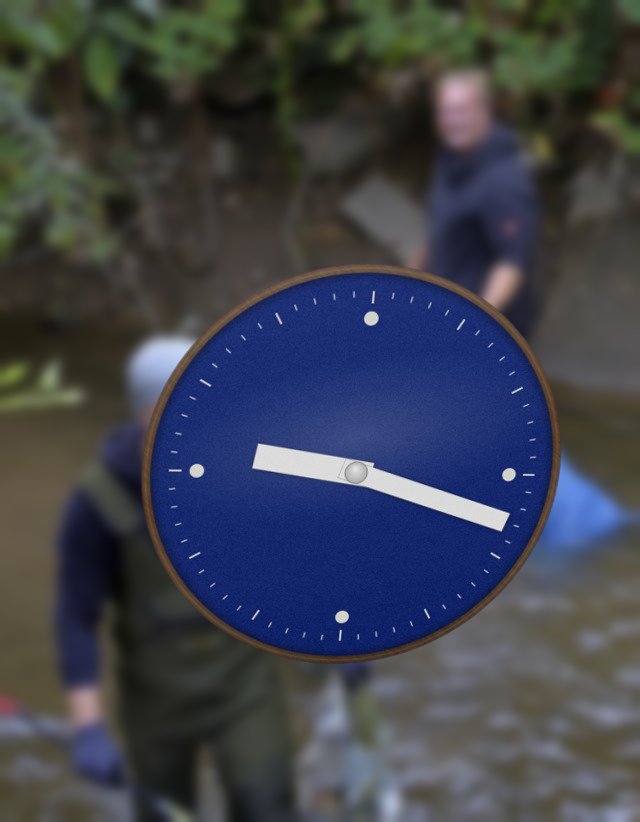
9:18
